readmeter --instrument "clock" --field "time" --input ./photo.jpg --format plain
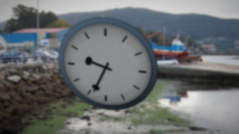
9:34
